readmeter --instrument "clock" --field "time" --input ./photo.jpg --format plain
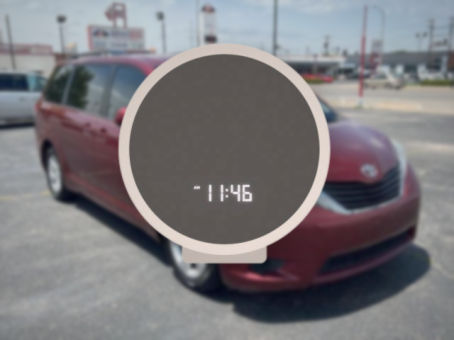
11:46
